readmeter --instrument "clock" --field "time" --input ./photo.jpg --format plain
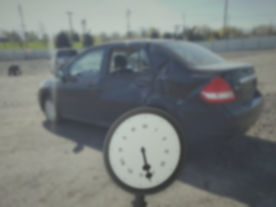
5:27
